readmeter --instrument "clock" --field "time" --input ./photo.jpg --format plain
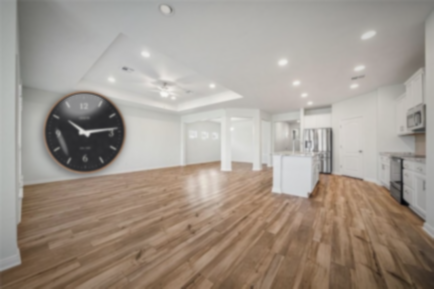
10:14
